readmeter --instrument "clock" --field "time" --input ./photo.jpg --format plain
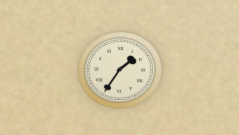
1:35
